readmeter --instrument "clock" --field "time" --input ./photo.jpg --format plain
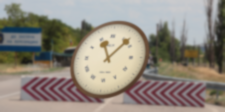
11:07
